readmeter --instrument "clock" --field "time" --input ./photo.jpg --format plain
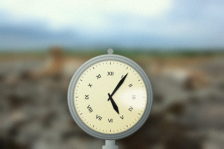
5:06
